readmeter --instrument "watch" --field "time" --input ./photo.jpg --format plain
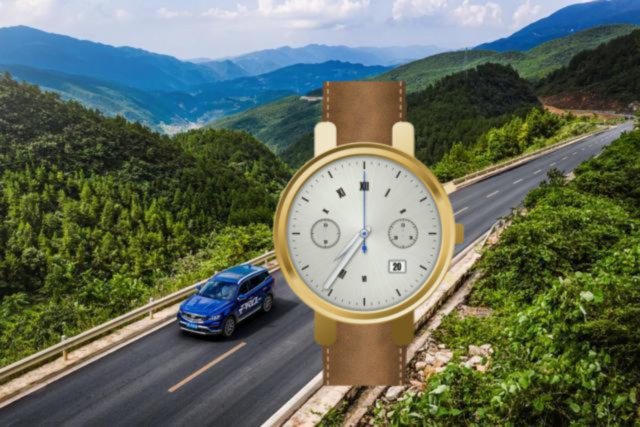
7:36
